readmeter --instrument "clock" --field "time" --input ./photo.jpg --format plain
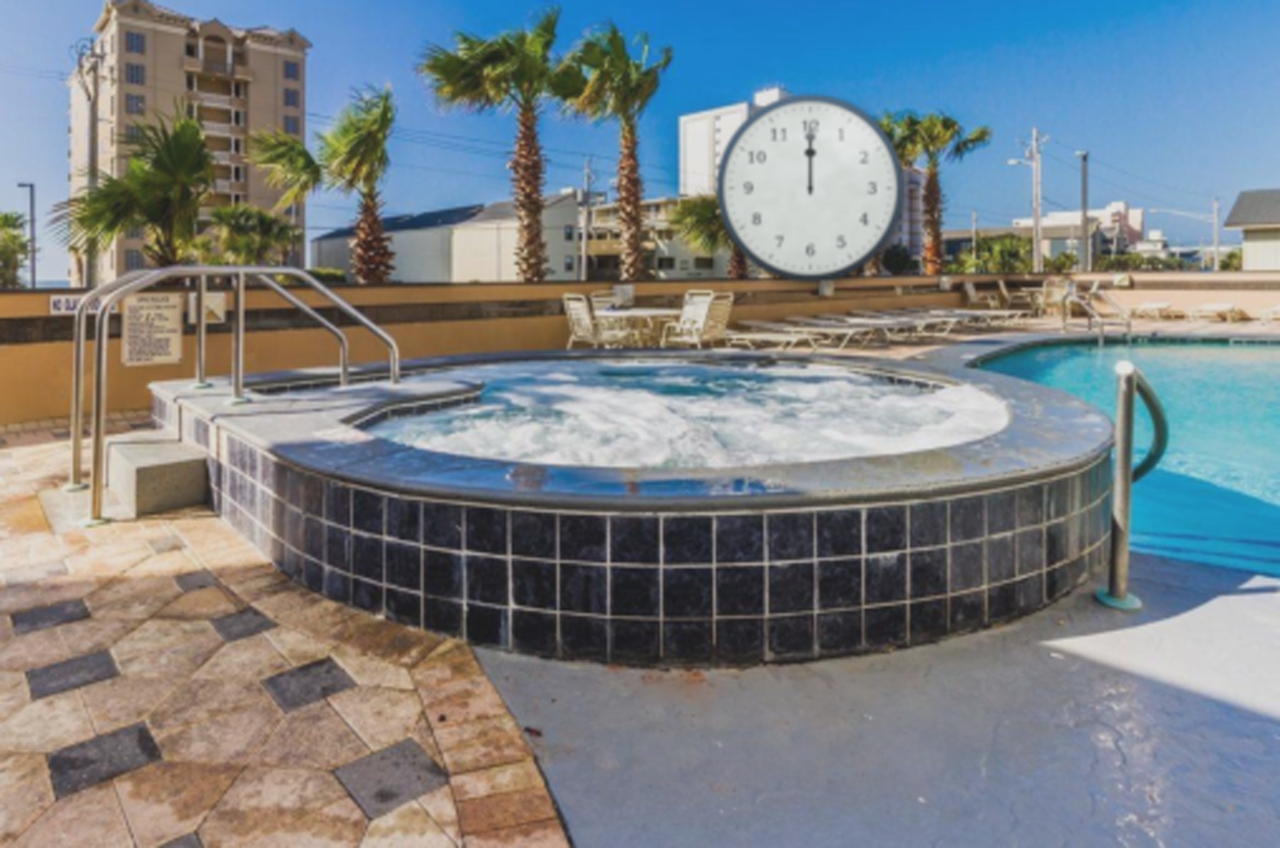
12:00
